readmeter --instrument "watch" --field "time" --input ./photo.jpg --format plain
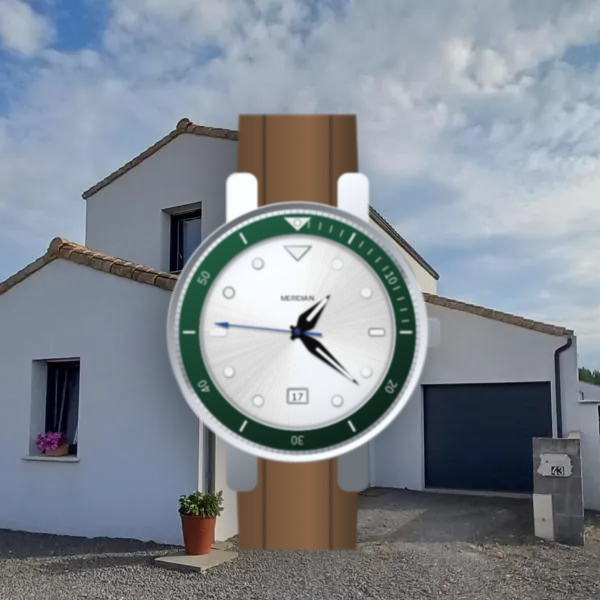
1:21:46
